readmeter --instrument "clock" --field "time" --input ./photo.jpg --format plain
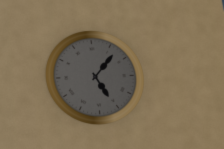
5:07
